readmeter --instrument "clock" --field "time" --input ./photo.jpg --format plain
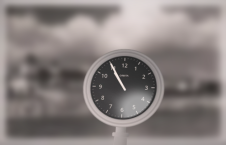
10:55
